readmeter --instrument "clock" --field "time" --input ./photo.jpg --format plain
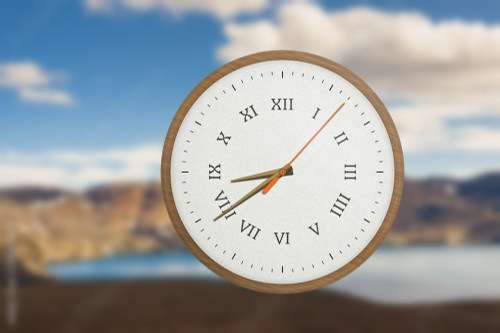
8:39:07
